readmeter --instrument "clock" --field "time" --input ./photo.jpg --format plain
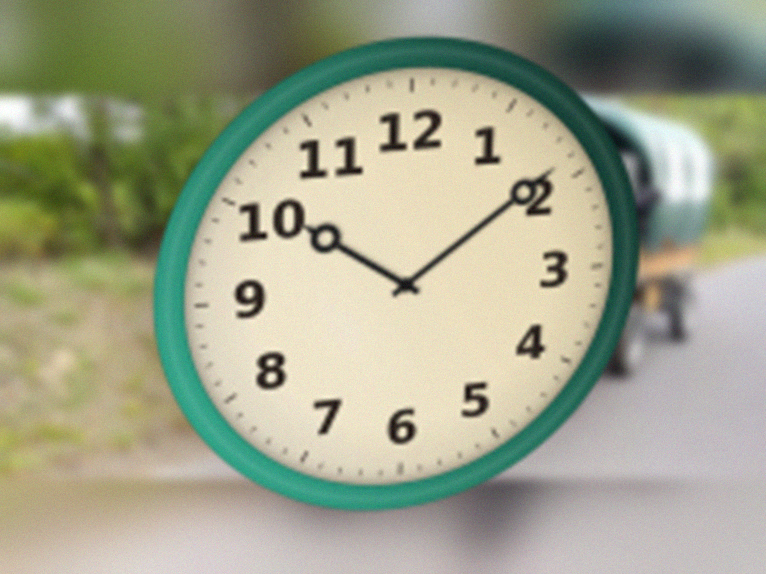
10:09
